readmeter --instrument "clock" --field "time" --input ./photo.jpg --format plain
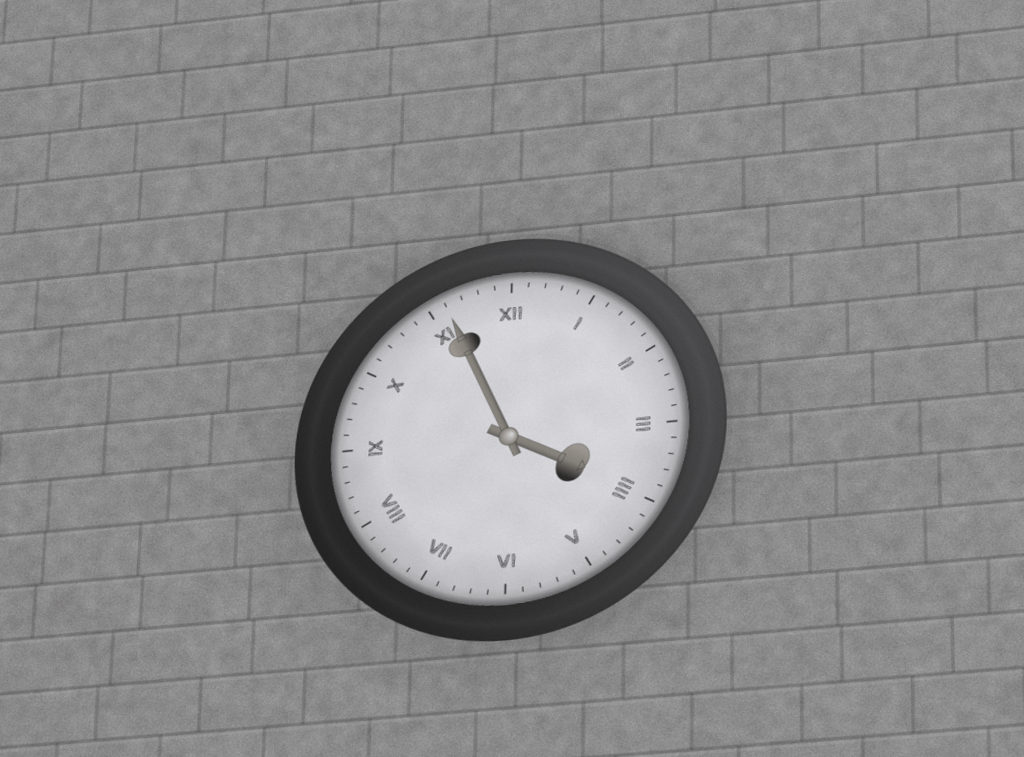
3:56
